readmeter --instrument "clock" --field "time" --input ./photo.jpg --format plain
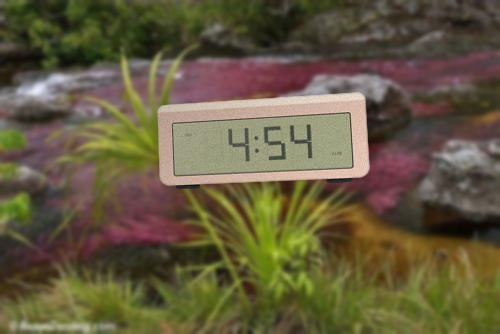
4:54
